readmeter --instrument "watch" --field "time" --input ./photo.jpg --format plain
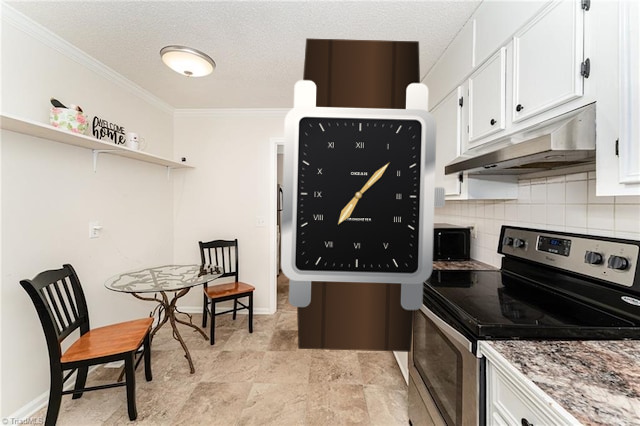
7:07
